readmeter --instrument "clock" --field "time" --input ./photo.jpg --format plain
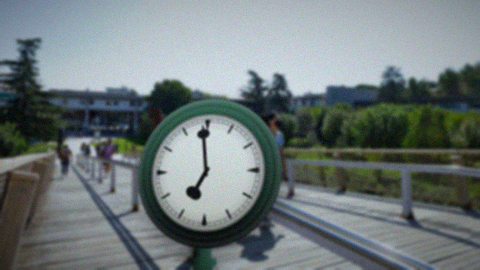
6:59
